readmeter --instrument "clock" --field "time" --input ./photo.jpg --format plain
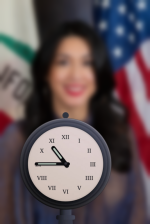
10:45
